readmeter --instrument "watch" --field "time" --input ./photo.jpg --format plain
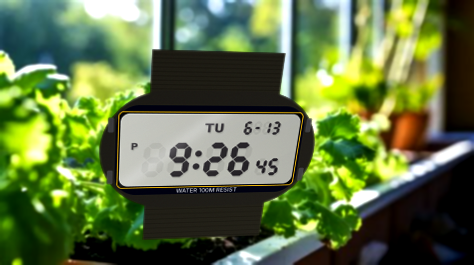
9:26:45
